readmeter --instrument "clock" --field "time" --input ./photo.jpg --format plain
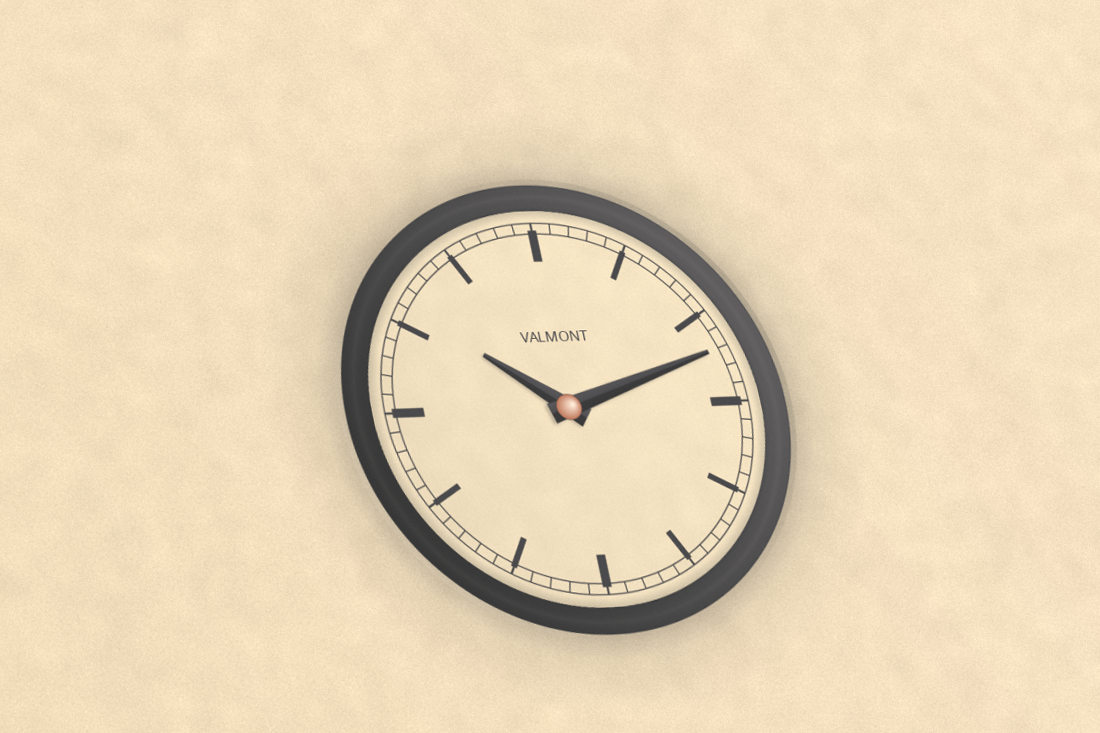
10:12
